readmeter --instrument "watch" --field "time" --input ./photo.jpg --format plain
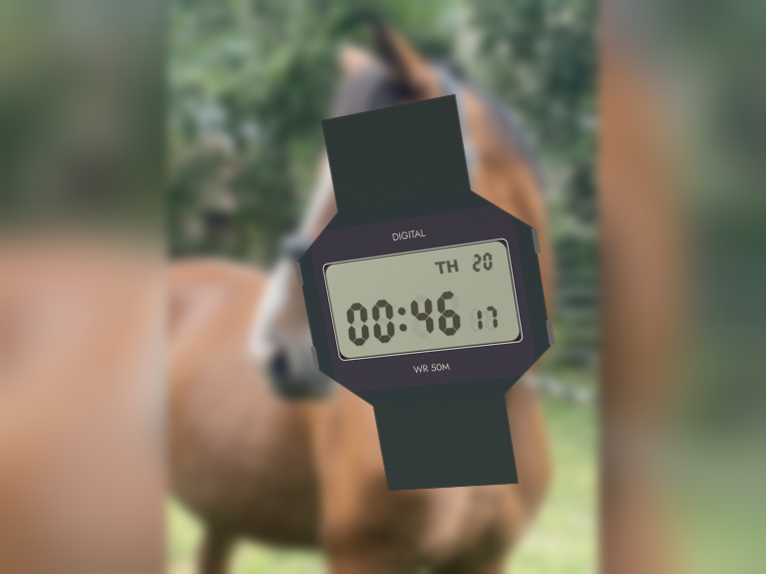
0:46:17
